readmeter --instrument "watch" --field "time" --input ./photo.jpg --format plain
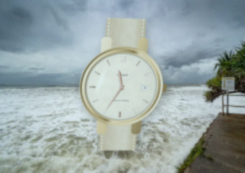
11:35
